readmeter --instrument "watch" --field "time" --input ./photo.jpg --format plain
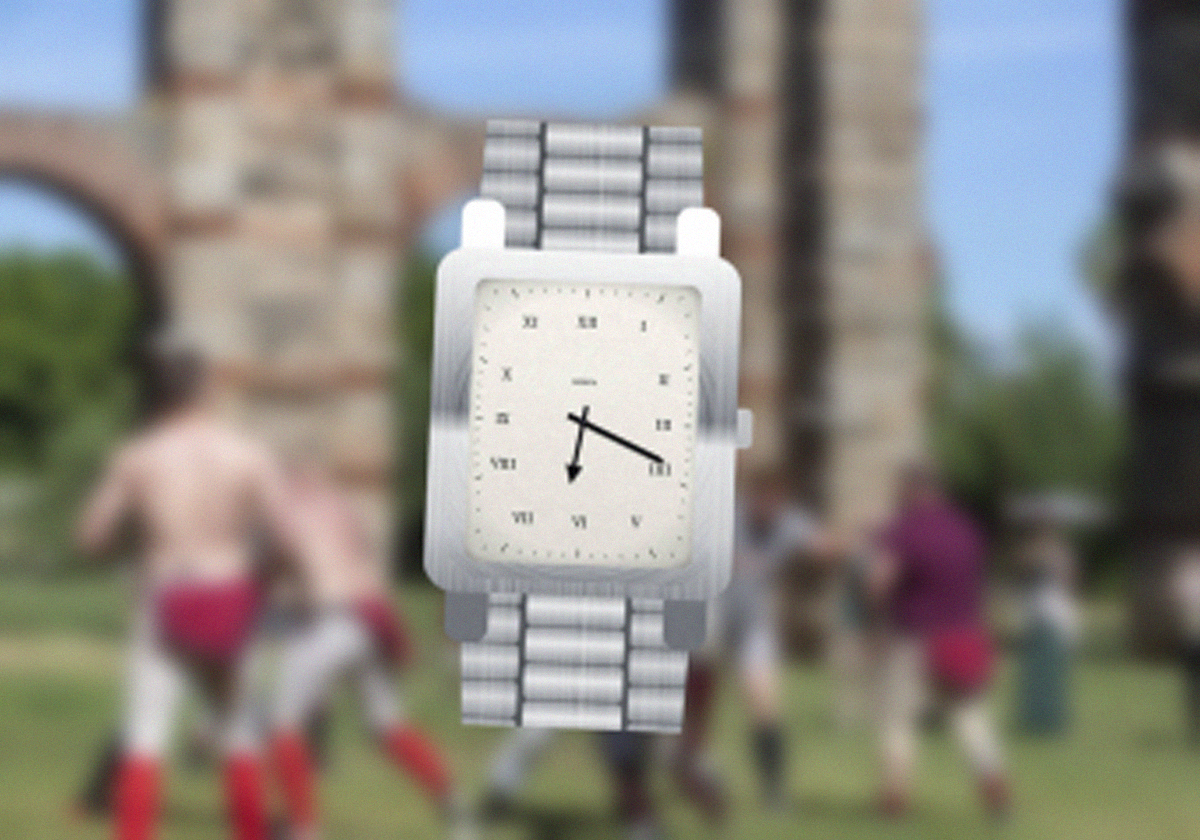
6:19
